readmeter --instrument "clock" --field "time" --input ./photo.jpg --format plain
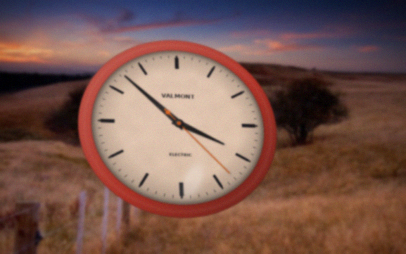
3:52:23
